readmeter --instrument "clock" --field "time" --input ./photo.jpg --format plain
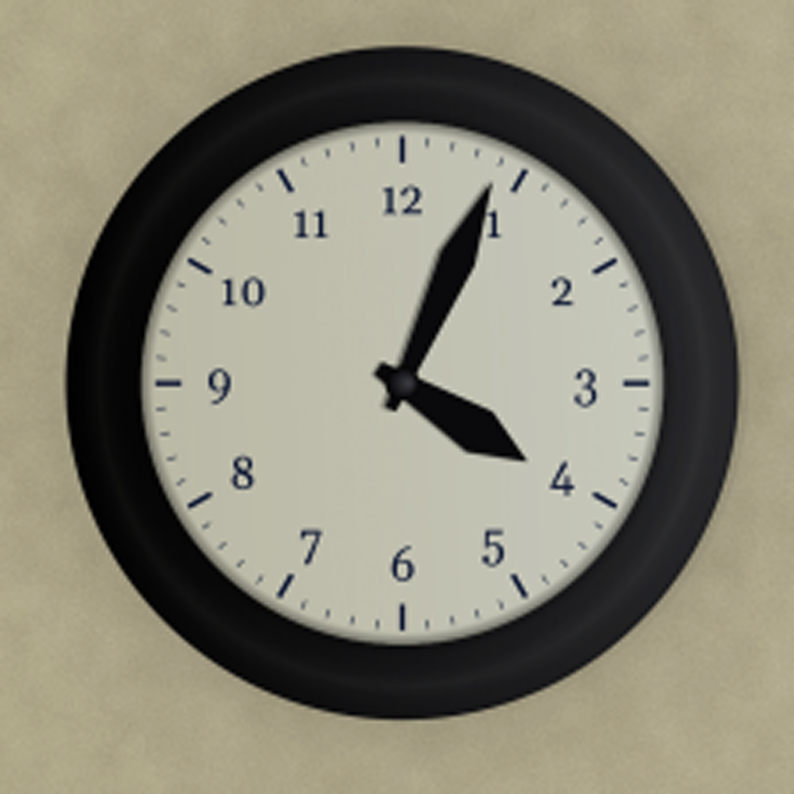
4:04
